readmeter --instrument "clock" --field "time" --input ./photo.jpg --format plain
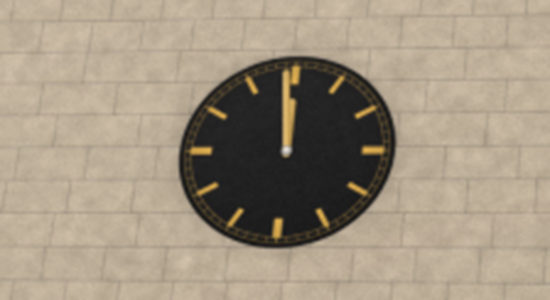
11:59
